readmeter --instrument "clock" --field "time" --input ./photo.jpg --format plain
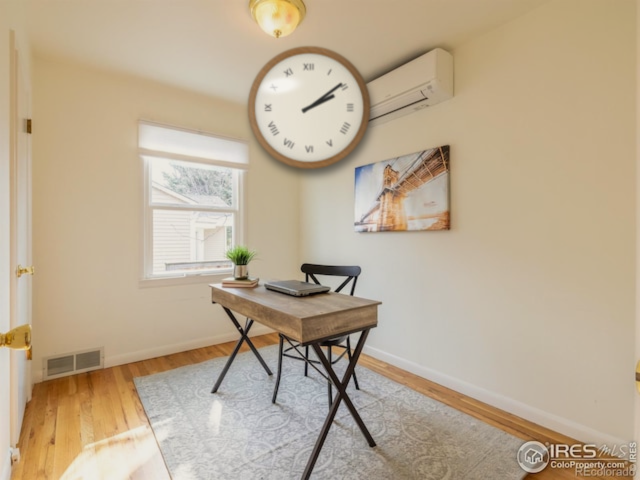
2:09
